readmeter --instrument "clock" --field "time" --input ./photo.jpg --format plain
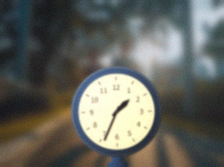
1:34
